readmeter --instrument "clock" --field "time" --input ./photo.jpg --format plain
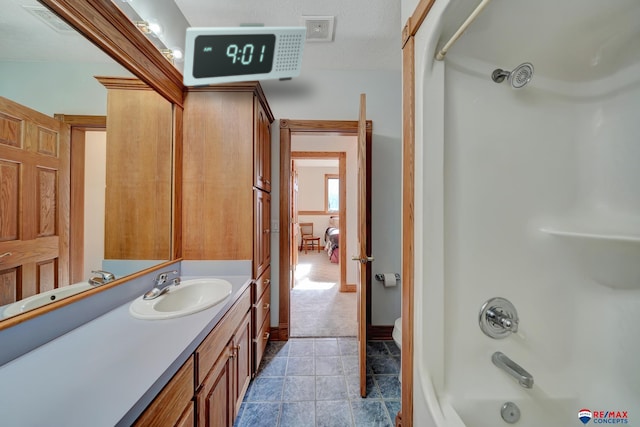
9:01
